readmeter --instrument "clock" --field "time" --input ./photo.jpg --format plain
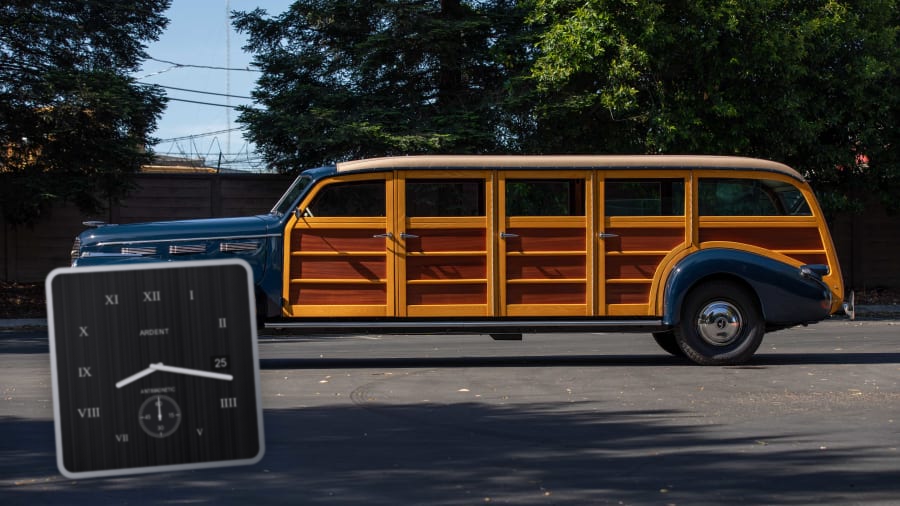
8:17
